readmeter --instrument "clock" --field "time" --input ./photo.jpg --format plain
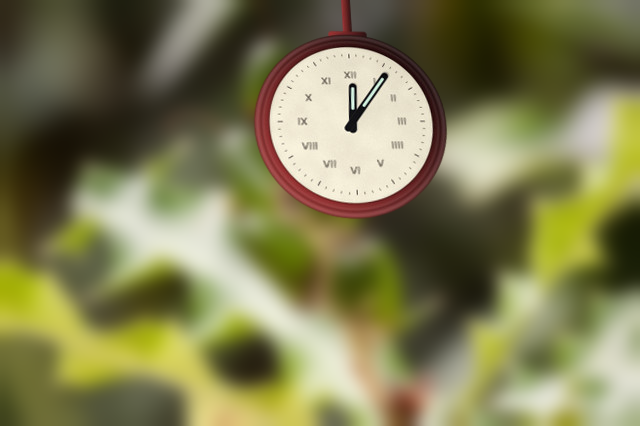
12:06
